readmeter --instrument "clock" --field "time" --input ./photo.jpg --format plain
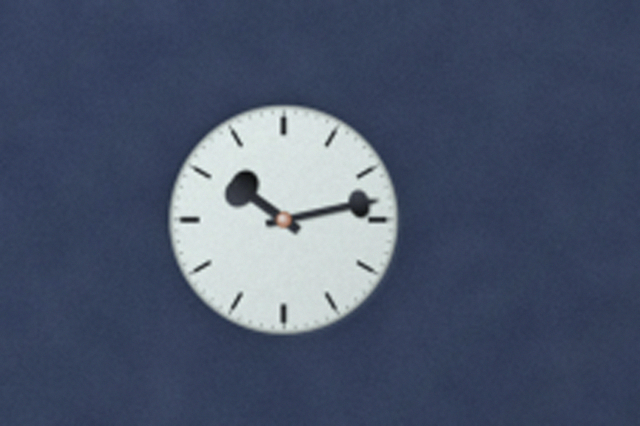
10:13
